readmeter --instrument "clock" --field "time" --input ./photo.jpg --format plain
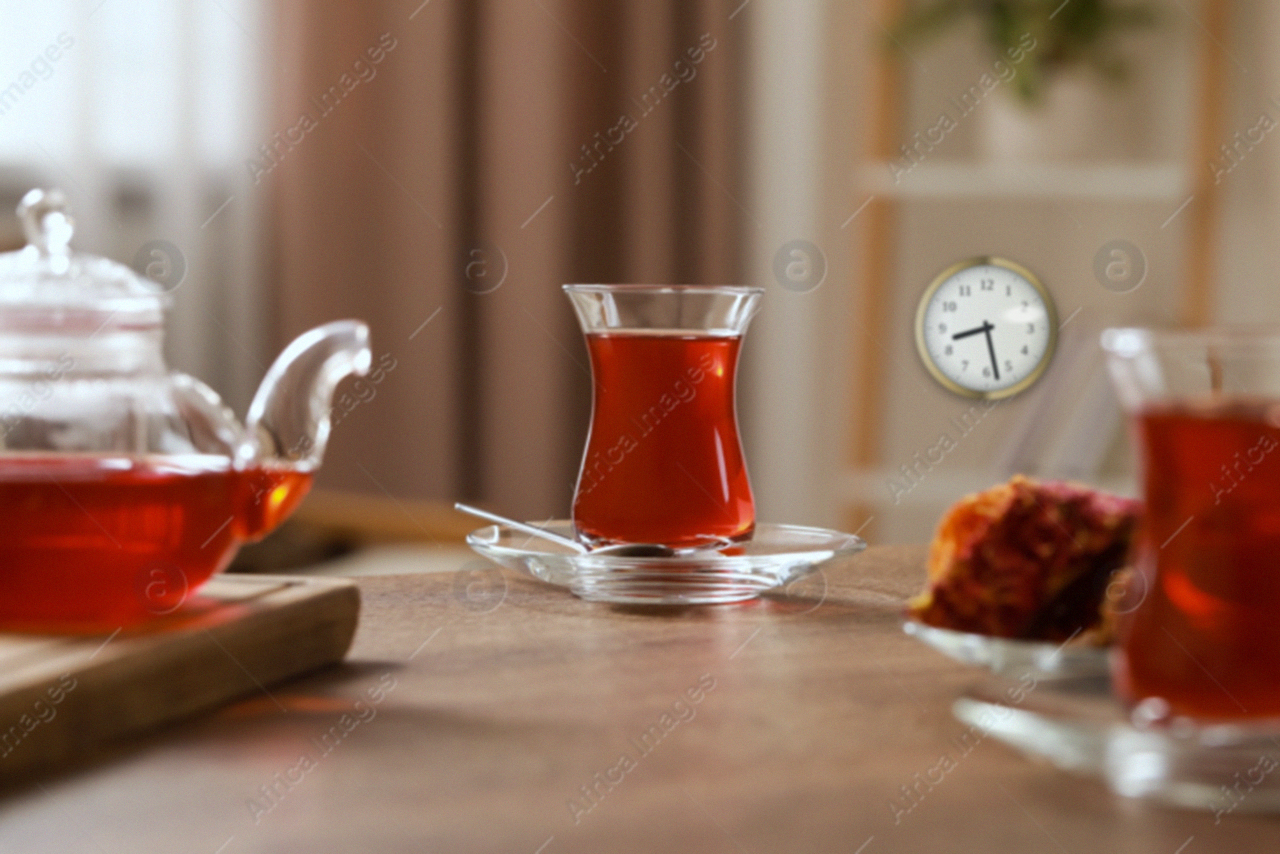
8:28
